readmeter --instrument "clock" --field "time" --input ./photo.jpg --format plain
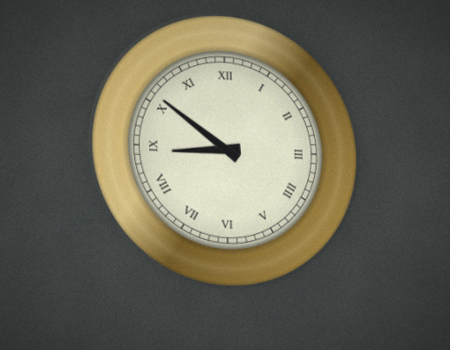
8:51
